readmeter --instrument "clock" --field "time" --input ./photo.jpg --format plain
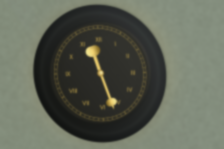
11:27
